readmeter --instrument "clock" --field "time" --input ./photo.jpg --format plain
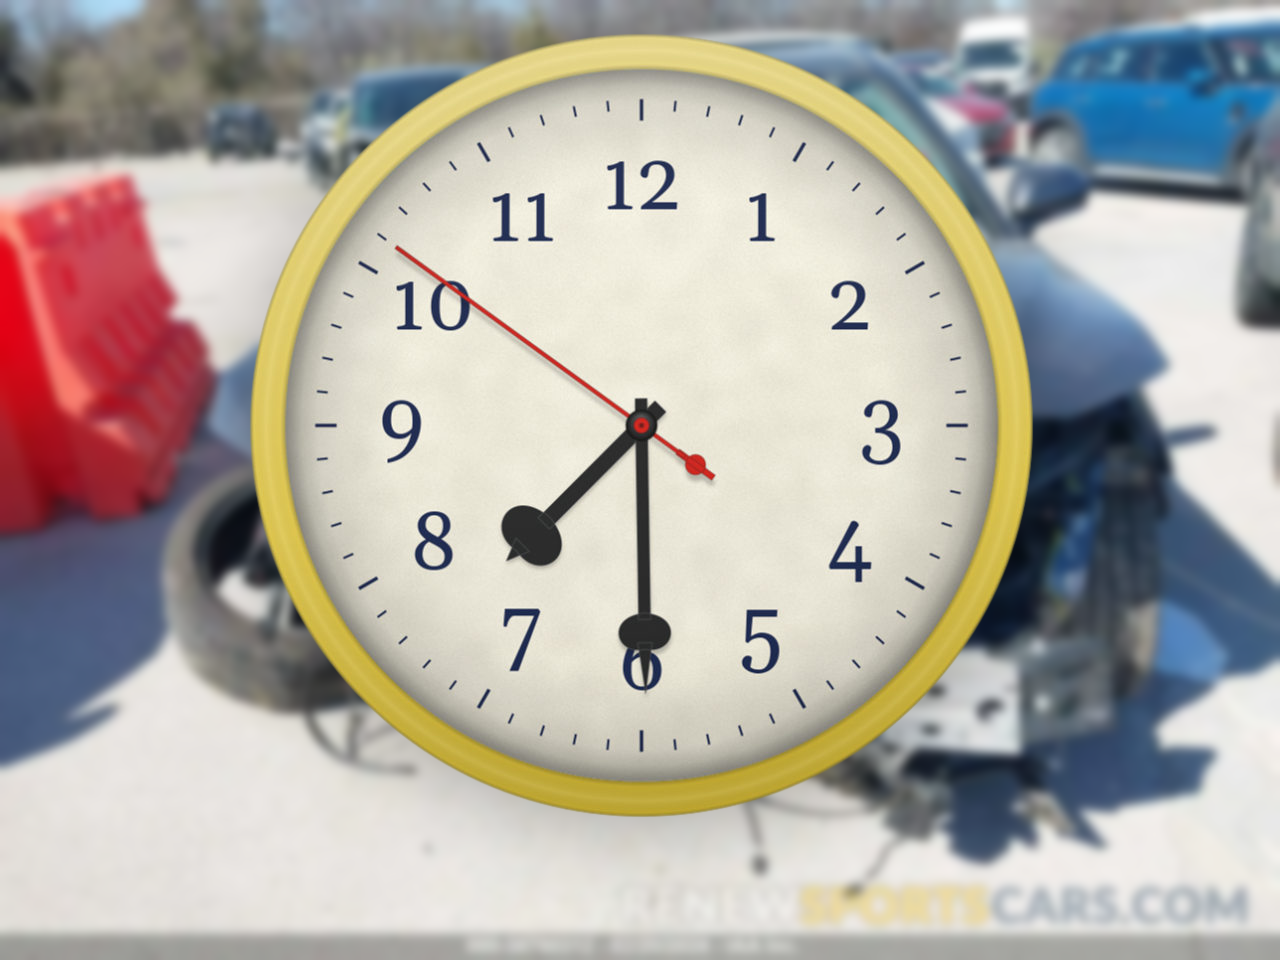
7:29:51
